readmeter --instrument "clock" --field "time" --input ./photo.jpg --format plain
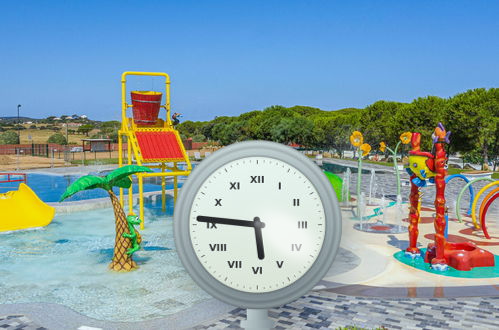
5:46
